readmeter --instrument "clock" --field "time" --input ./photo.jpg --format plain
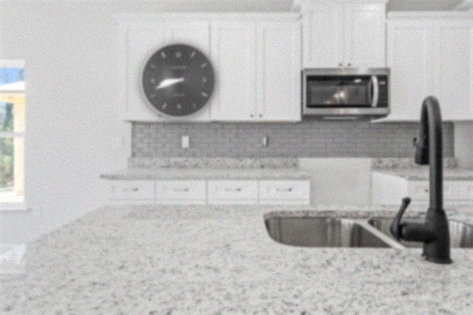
8:42
